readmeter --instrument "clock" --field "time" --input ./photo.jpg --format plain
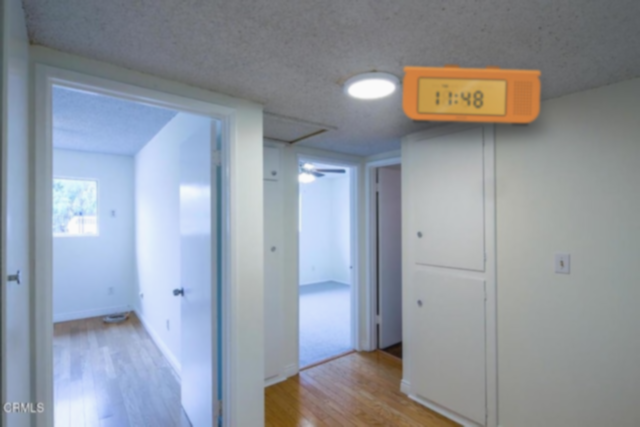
11:48
